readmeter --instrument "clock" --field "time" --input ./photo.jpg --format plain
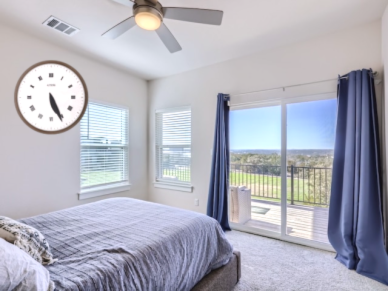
5:26
